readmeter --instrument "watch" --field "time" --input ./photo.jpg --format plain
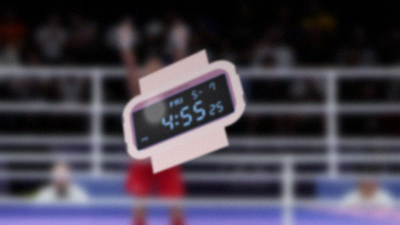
4:55
